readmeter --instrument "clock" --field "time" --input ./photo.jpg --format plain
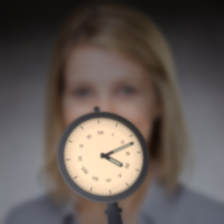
4:12
